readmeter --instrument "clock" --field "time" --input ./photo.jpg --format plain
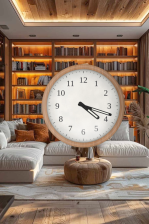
4:18
